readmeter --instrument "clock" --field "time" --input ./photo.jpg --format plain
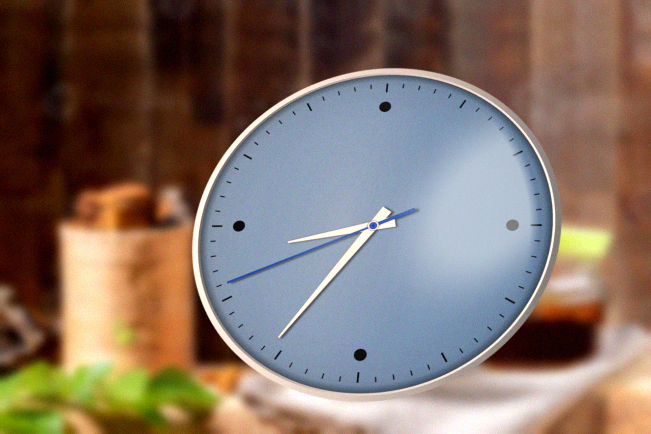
8:35:41
